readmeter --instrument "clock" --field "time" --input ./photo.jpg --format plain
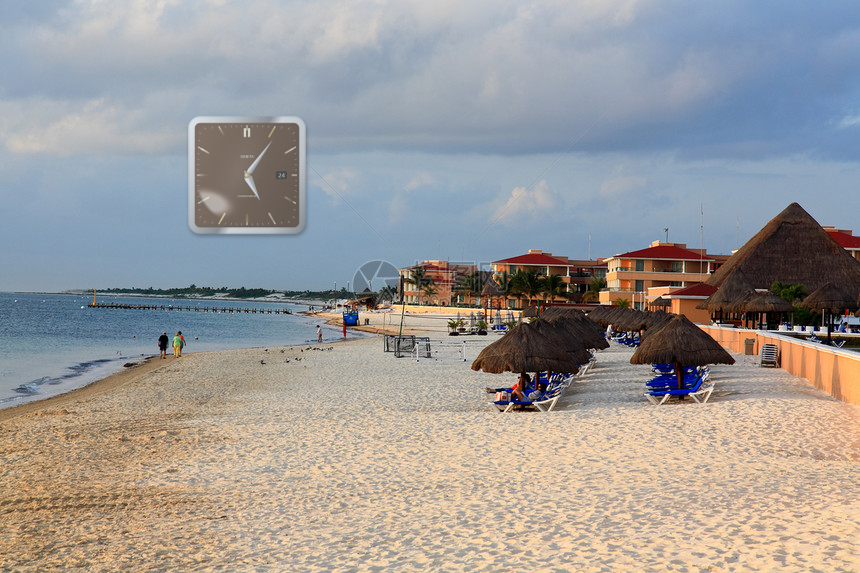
5:06
